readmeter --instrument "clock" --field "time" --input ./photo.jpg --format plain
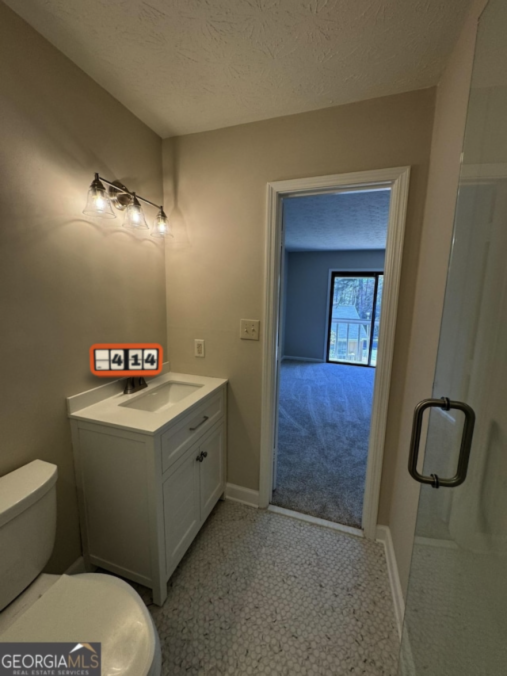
4:14
